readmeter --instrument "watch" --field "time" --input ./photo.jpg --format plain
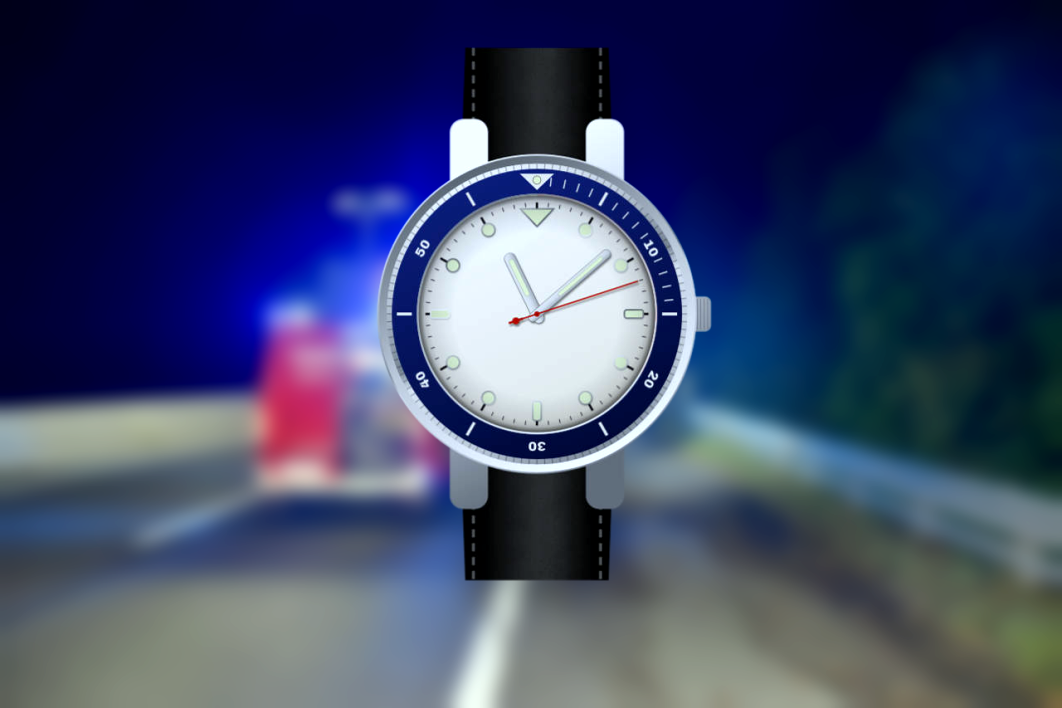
11:08:12
